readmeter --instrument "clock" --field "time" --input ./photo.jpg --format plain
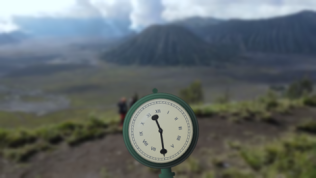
11:30
